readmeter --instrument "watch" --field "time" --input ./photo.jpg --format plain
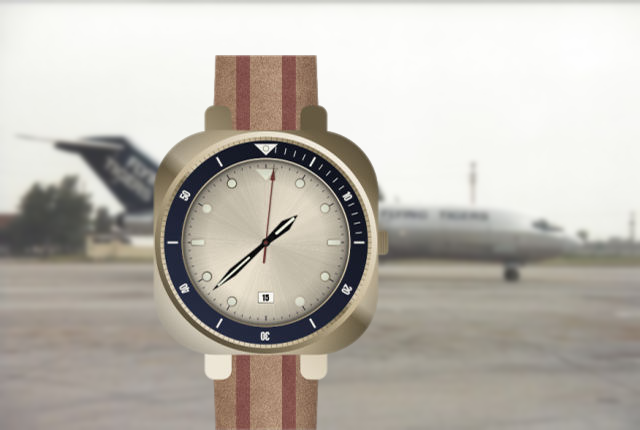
1:38:01
